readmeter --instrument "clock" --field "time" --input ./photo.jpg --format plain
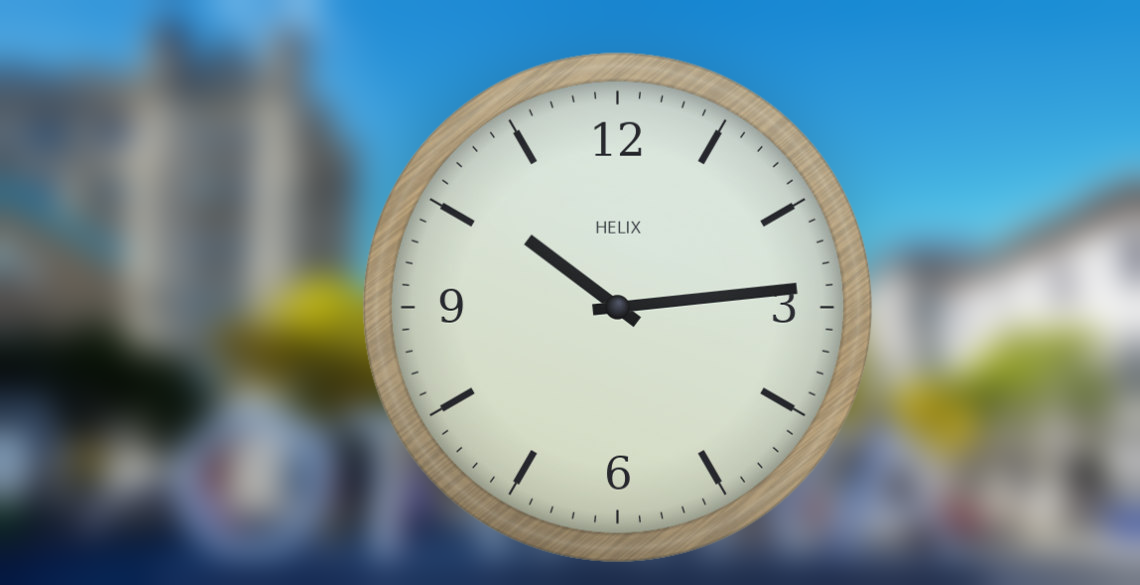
10:14
